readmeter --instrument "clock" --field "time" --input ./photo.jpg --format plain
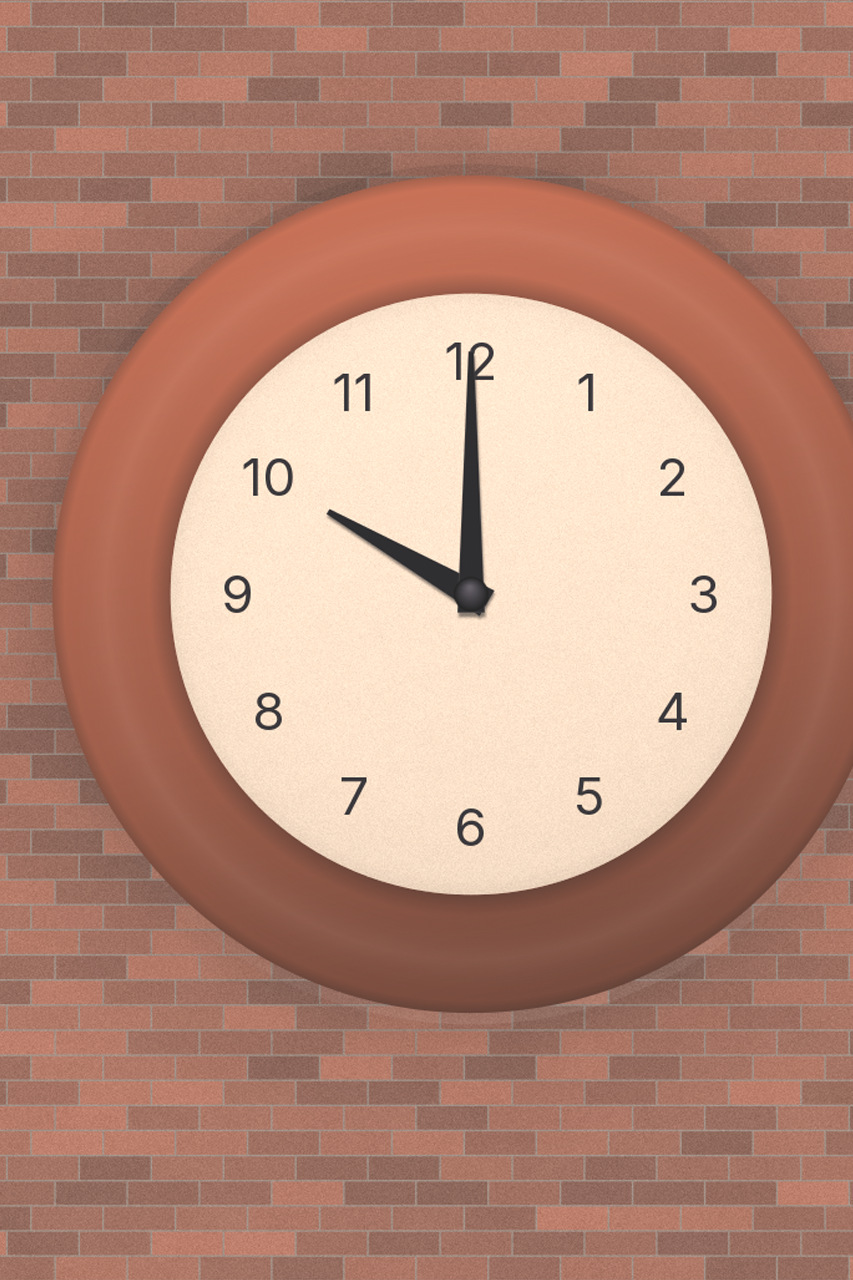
10:00
